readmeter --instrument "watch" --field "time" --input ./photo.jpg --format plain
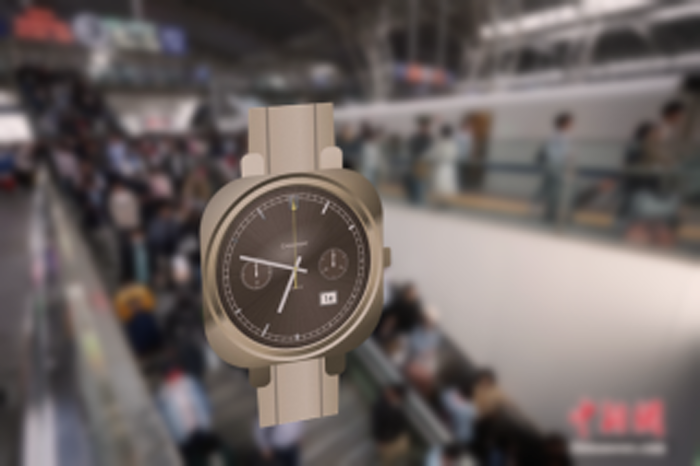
6:48
